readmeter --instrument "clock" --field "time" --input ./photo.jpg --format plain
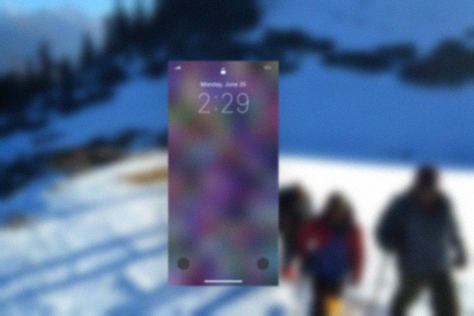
2:29
